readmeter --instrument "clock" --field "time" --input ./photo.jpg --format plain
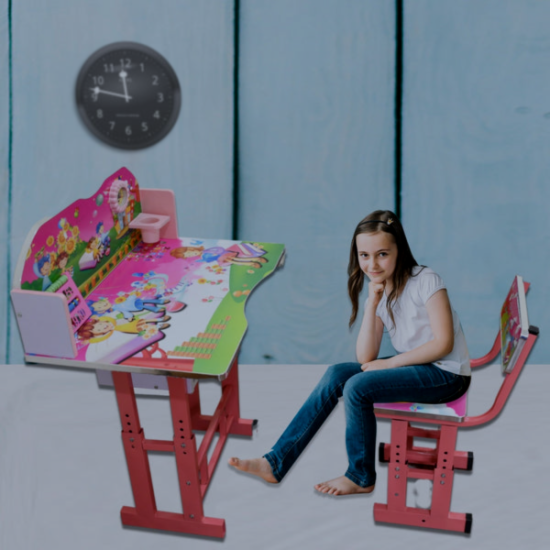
11:47
